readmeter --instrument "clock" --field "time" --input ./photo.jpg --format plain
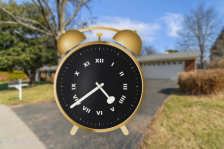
4:39
